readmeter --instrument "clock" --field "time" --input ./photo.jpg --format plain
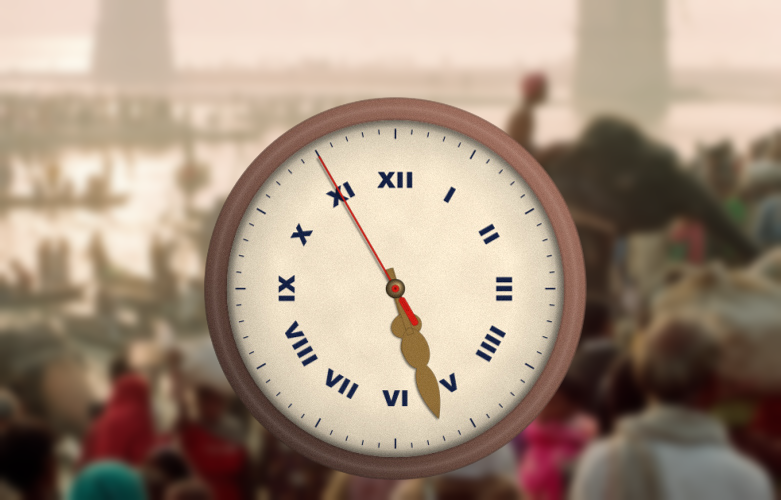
5:26:55
